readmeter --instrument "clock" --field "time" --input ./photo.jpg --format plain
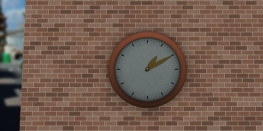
1:10
